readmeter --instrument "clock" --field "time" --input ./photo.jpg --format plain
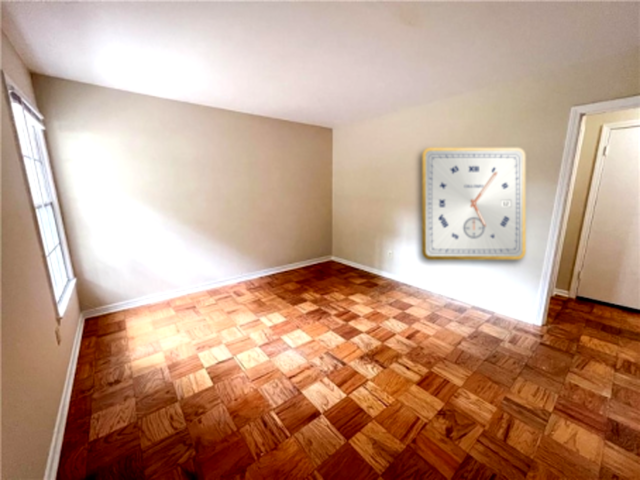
5:06
